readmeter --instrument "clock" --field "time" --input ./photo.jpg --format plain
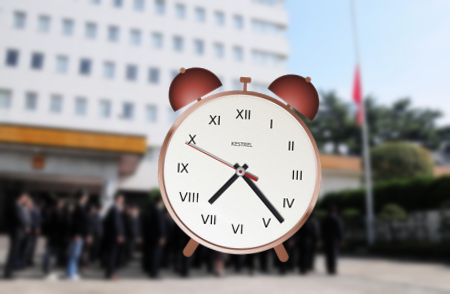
7:22:49
